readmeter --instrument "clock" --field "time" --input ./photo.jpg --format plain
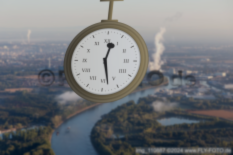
12:28
